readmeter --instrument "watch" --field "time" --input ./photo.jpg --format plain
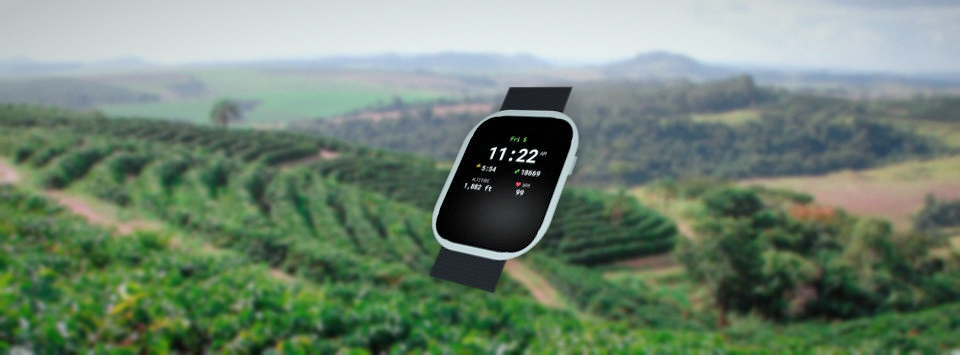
11:22
